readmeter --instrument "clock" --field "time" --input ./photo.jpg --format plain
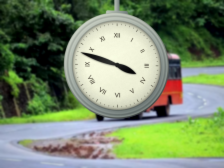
3:48
